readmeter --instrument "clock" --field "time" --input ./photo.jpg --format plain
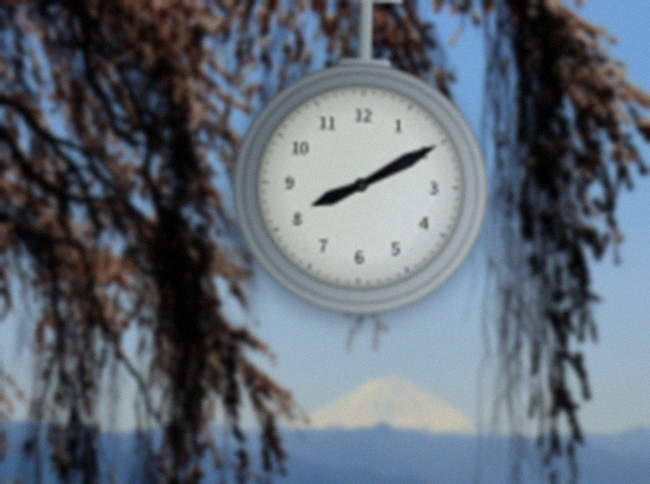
8:10
